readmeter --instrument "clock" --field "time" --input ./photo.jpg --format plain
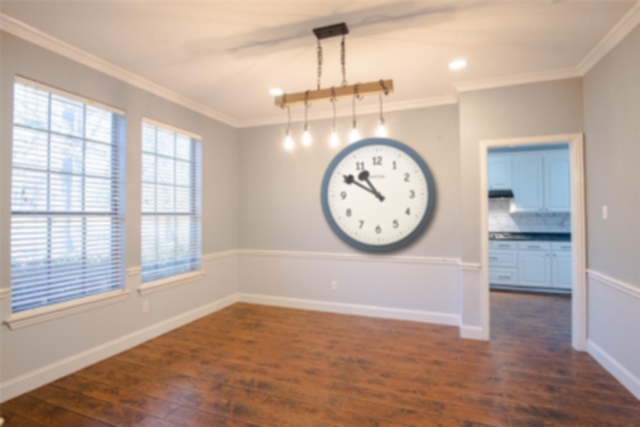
10:50
